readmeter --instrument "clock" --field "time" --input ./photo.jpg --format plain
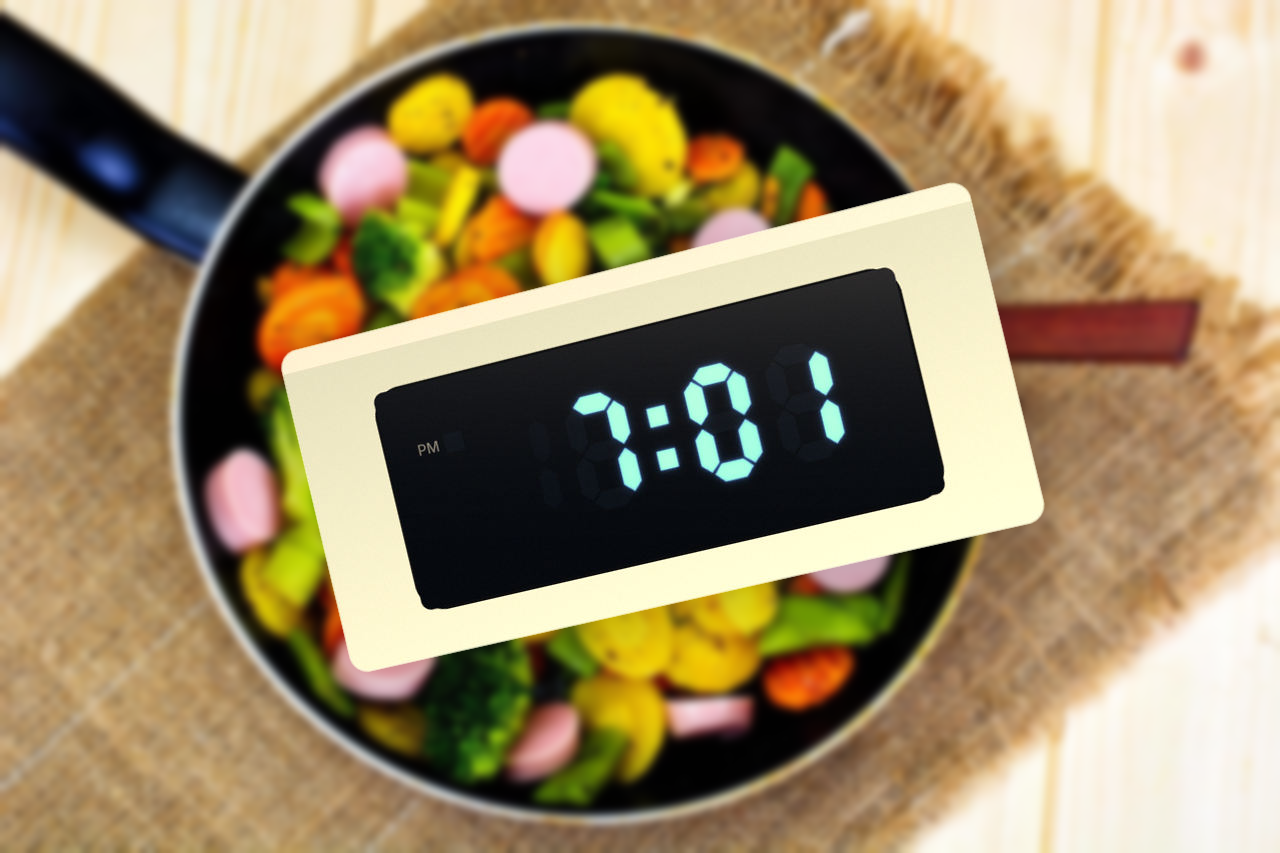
7:01
